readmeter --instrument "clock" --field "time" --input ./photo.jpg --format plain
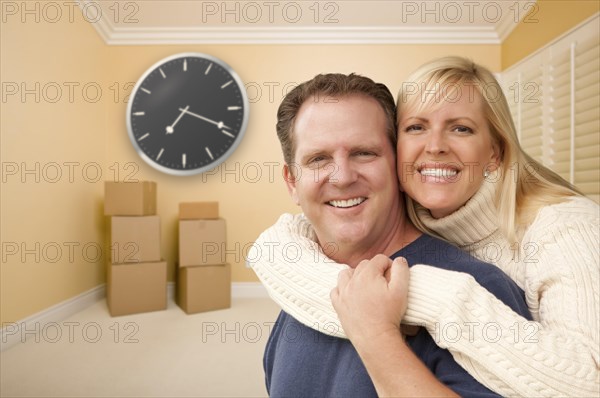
7:19
